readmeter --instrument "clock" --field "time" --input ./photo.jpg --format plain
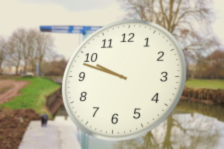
9:48
